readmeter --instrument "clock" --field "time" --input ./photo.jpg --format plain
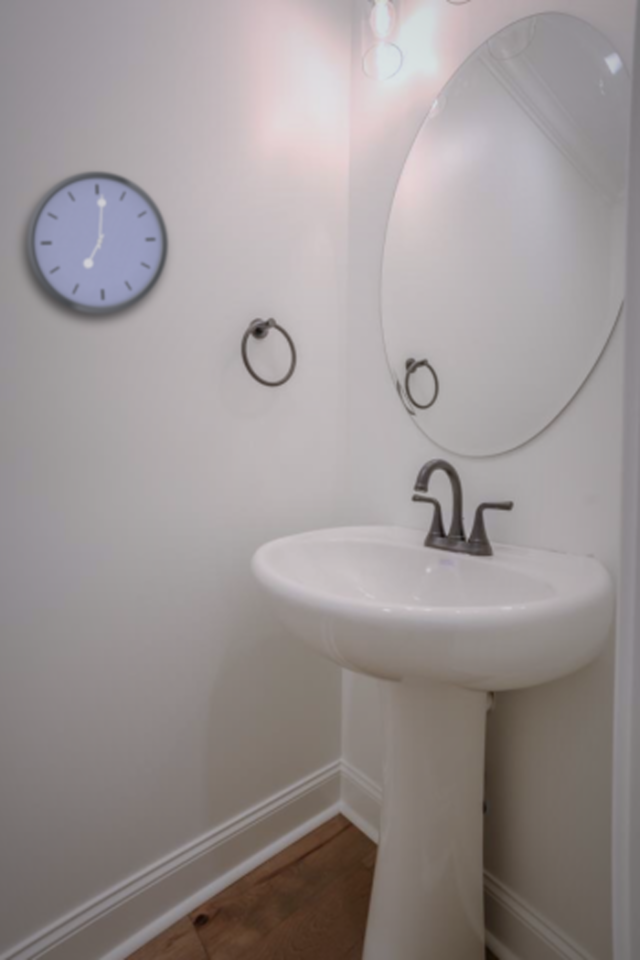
7:01
